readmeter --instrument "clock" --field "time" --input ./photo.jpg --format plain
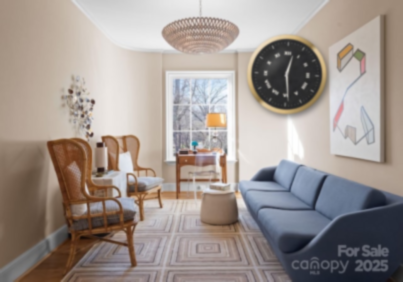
12:29
